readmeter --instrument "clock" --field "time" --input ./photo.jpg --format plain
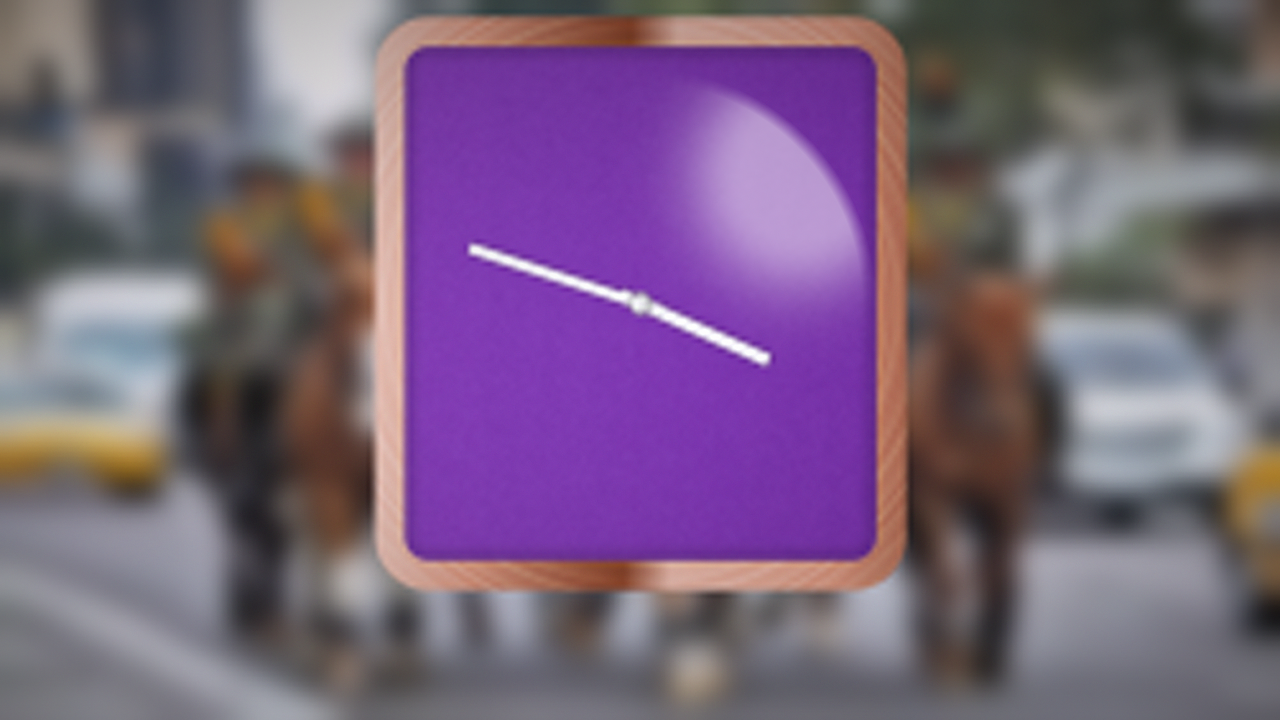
3:48
